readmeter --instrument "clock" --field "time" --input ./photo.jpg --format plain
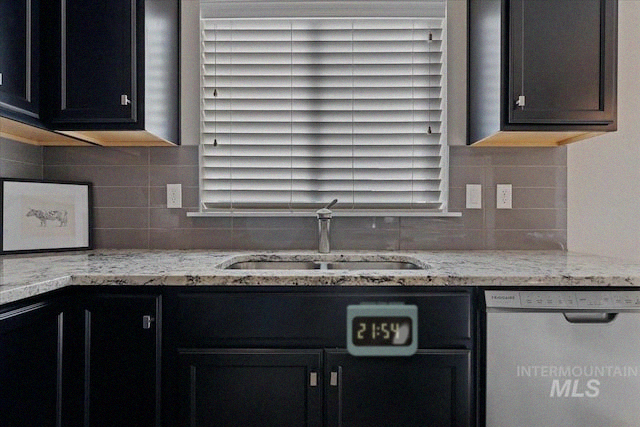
21:54
